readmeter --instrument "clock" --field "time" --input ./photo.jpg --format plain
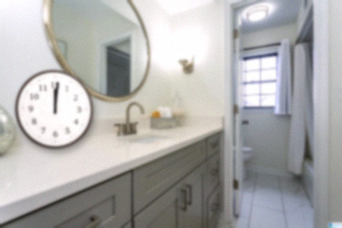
12:01
